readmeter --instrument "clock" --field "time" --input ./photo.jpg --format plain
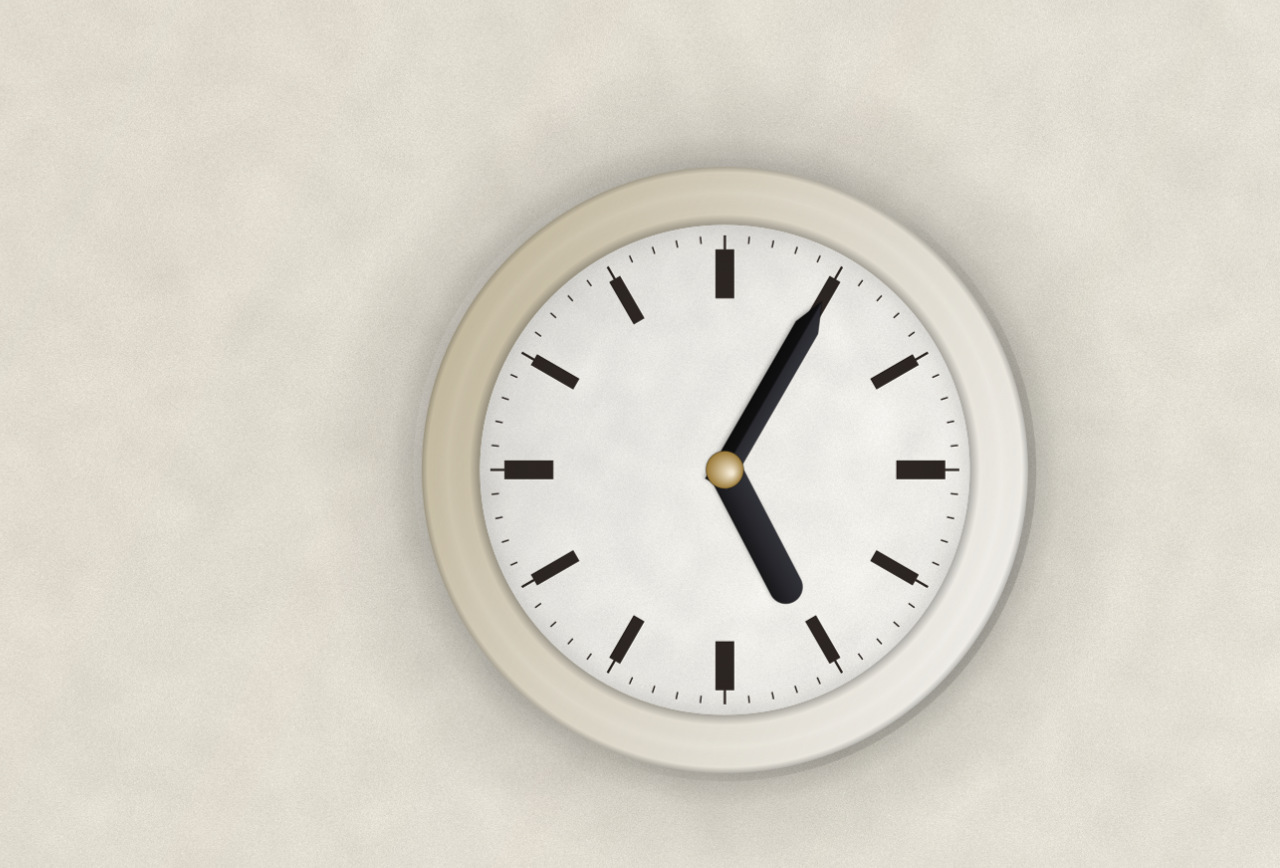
5:05
